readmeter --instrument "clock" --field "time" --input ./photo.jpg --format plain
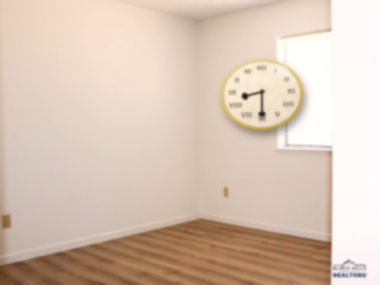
8:30
